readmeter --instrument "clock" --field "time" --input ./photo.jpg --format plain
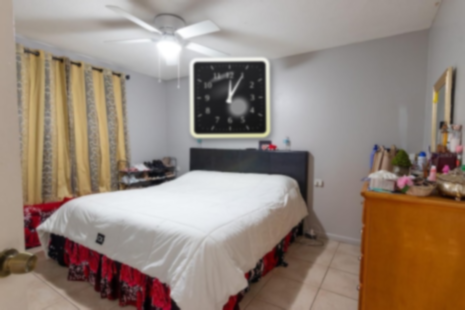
12:05
